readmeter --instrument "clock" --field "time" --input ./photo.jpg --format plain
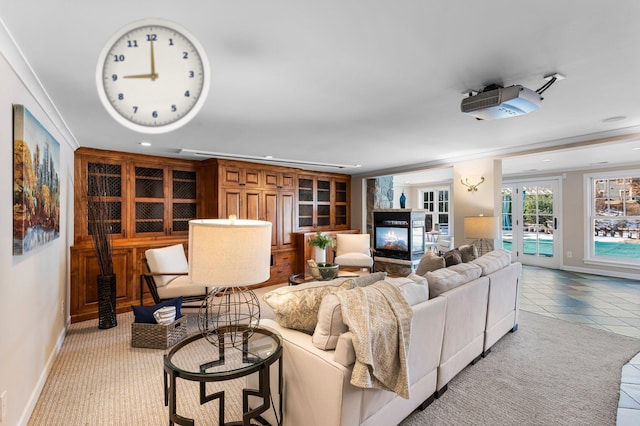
9:00
